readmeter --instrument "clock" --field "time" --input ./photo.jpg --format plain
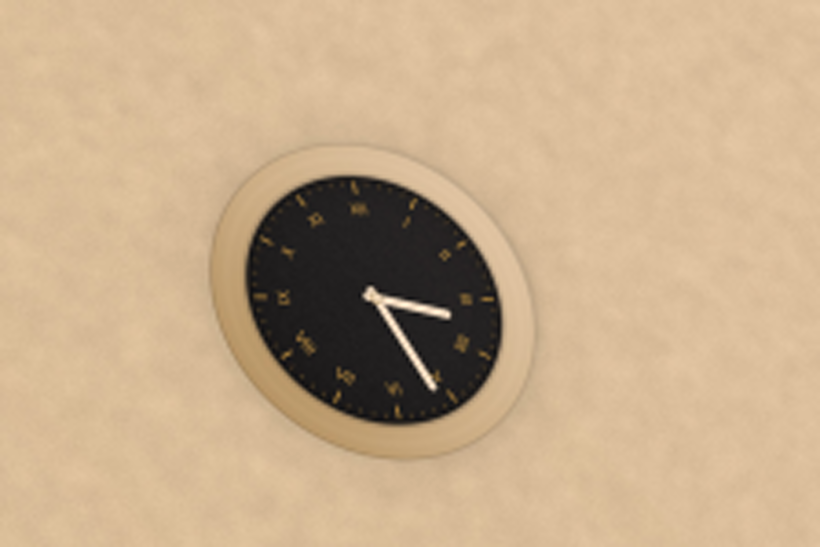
3:26
